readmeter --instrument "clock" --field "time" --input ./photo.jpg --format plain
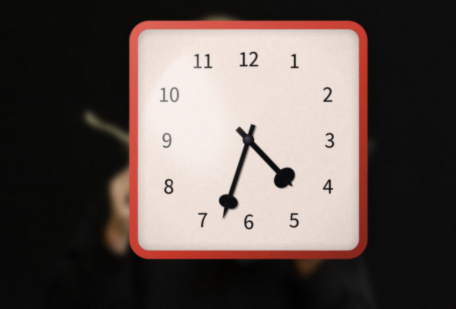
4:33
